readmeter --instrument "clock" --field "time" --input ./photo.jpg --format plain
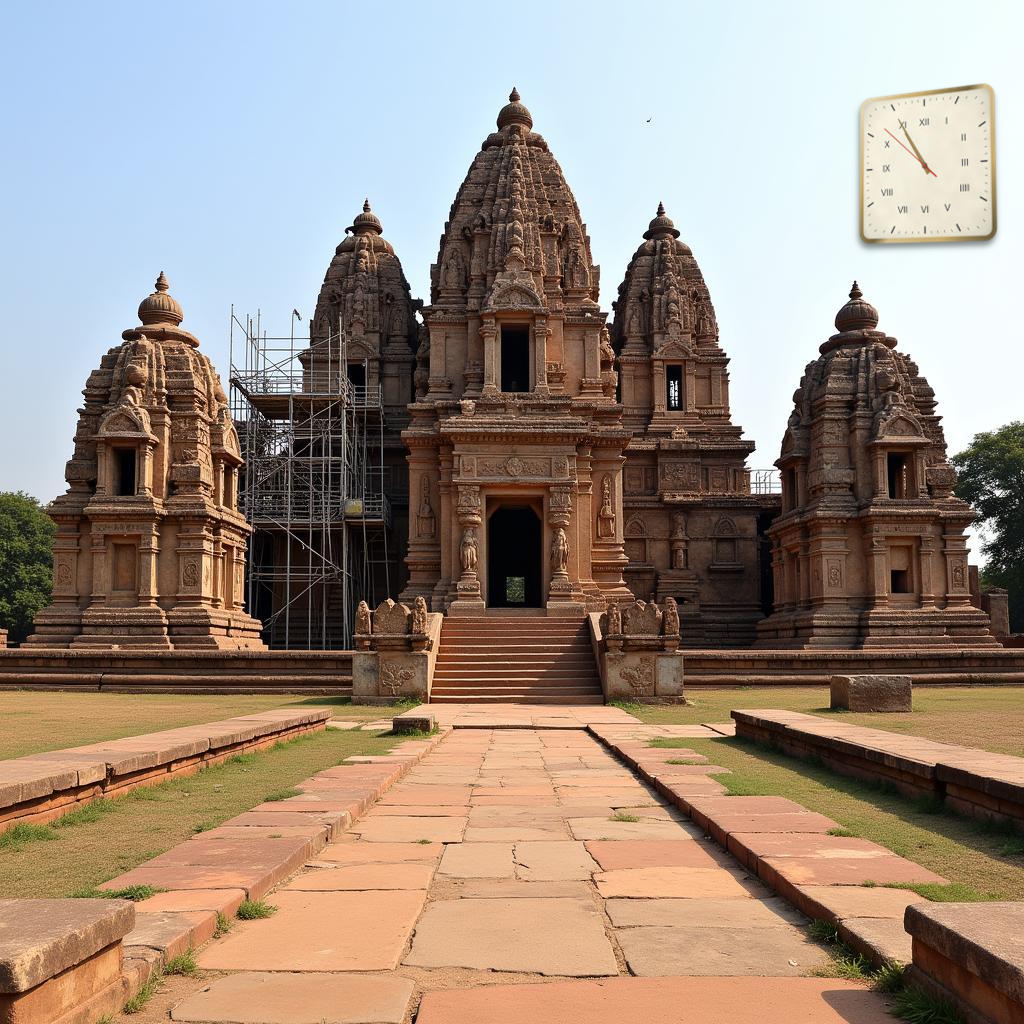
10:54:52
